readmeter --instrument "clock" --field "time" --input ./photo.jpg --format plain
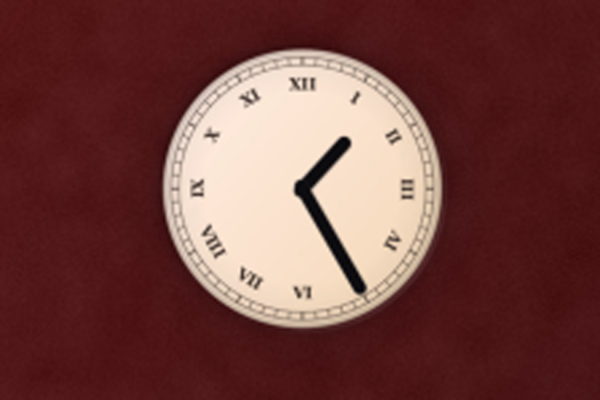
1:25
